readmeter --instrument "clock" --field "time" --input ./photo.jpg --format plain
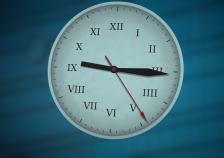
9:15:24
